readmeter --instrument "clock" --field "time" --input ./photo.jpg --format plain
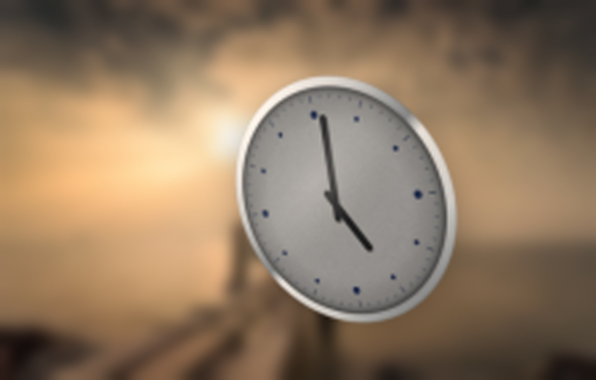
5:01
